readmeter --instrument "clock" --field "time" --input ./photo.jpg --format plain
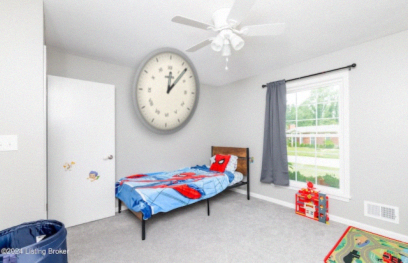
12:07
